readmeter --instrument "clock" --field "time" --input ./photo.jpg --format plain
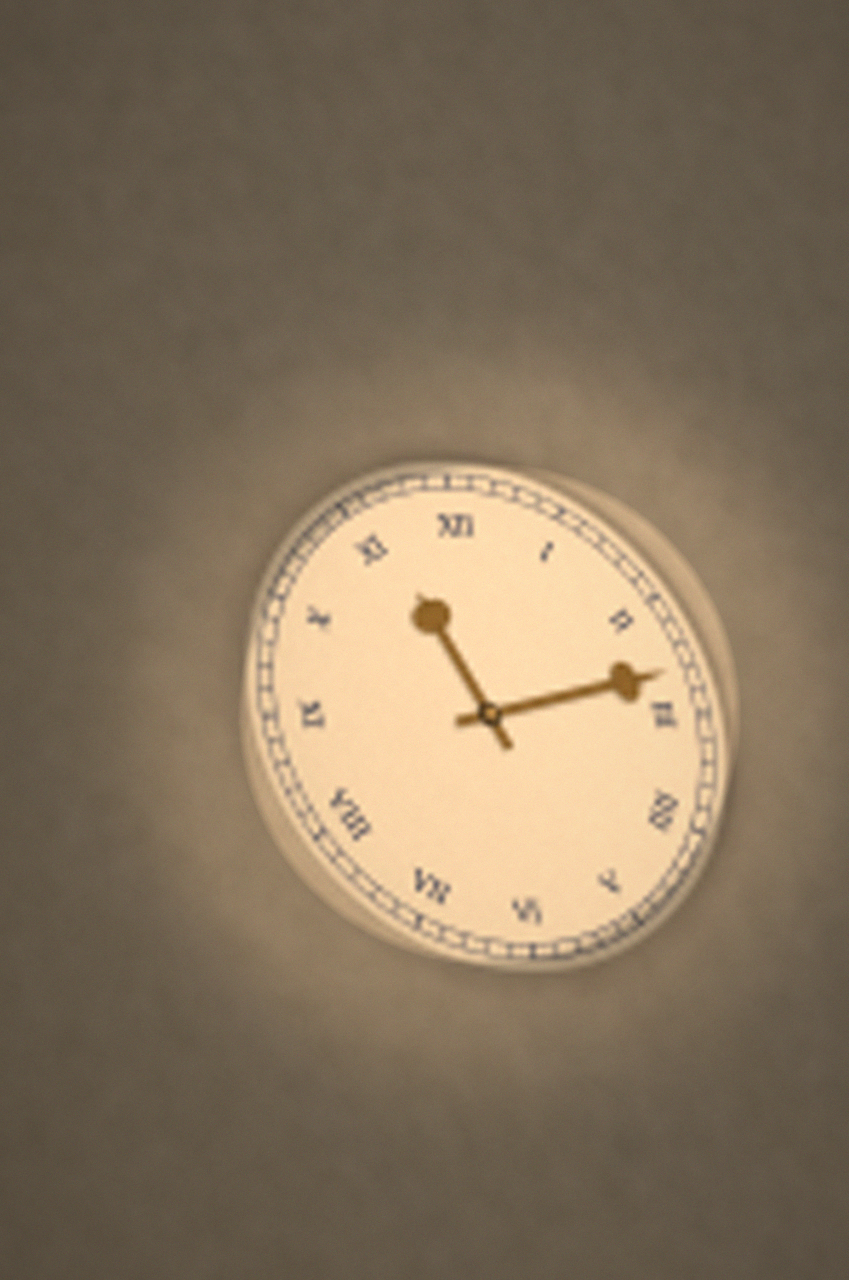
11:13
